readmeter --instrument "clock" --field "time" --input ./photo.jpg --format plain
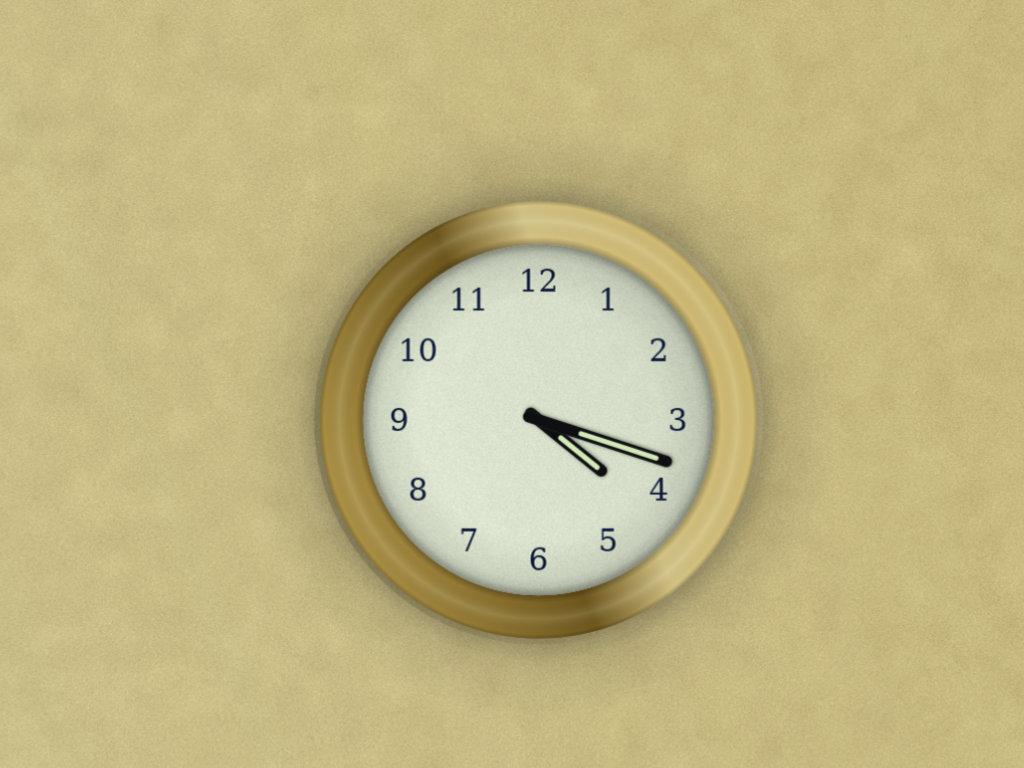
4:18
